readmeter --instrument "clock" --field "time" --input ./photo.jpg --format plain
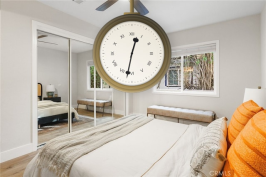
12:32
